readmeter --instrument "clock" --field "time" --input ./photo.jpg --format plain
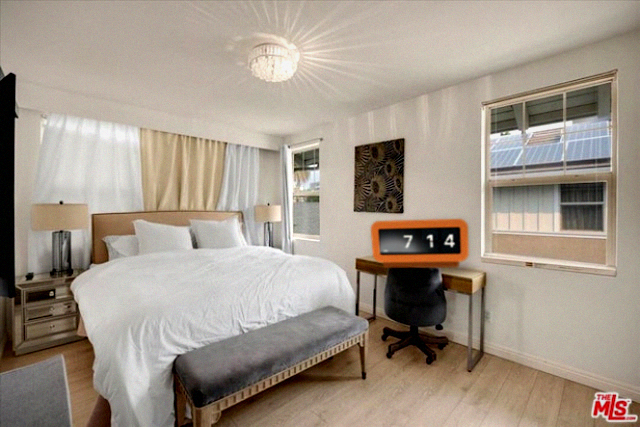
7:14
